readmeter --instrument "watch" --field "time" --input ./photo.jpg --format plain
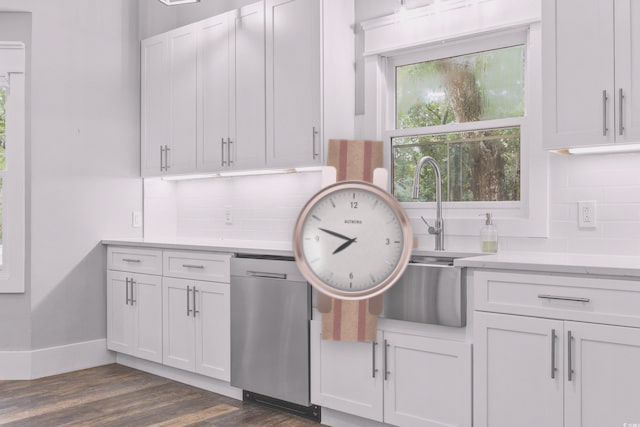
7:48
